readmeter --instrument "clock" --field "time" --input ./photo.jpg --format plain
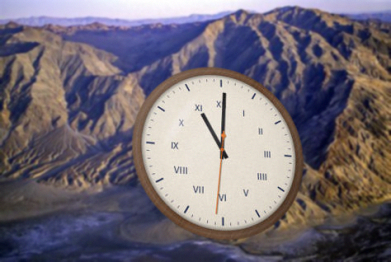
11:00:31
